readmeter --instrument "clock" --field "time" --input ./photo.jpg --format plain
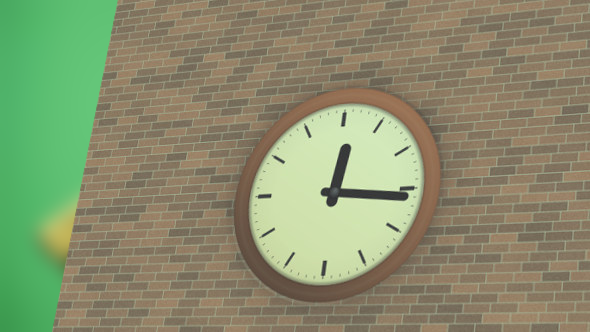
12:16
